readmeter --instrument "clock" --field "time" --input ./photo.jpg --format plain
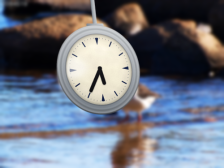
5:35
